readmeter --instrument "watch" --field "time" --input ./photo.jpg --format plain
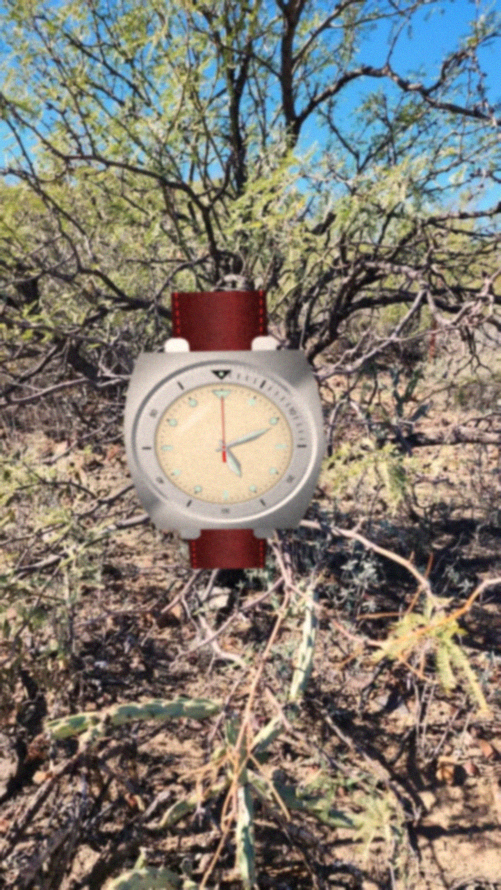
5:11:00
